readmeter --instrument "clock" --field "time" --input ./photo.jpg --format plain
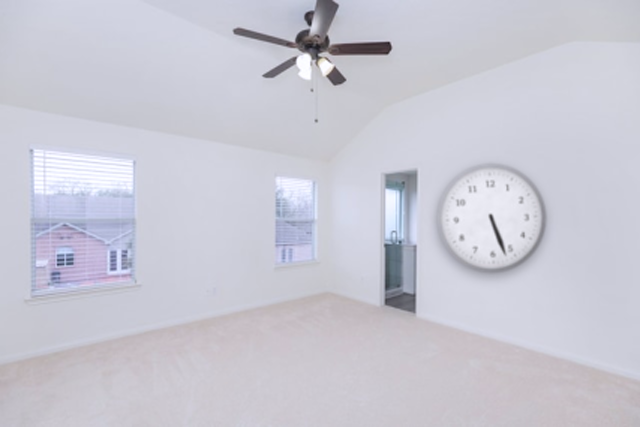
5:27
